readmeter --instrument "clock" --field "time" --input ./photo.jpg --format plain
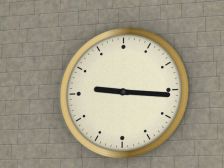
9:16
